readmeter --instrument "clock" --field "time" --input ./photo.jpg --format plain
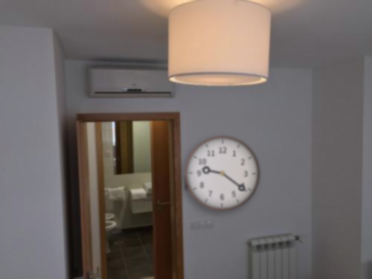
9:21
